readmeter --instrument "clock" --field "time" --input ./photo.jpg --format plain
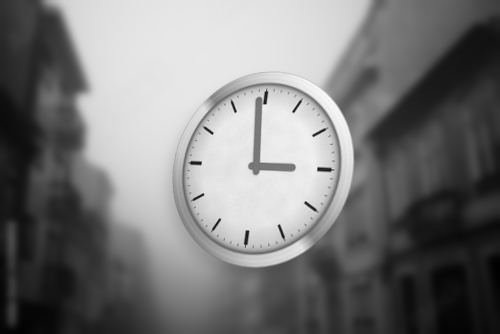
2:59
